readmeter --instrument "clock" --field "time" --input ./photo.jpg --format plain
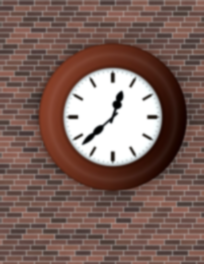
12:38
